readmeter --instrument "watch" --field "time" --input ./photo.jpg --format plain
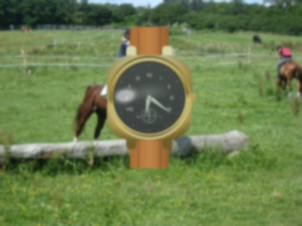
6:21
